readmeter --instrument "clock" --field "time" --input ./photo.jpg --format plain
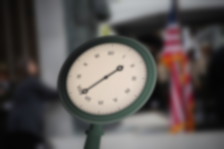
1:38
